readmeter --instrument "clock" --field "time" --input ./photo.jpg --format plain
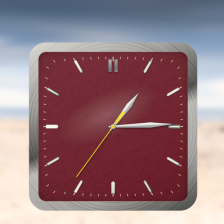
1:14:36
